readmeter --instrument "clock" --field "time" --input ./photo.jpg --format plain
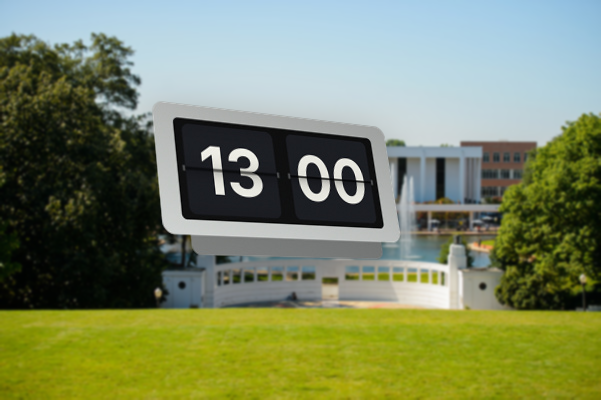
13:00
